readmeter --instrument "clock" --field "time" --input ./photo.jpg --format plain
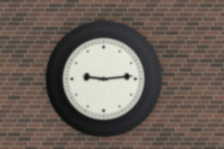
9:14
